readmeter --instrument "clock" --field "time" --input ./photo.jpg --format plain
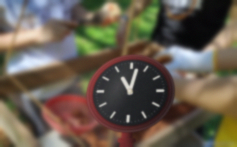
11:02
